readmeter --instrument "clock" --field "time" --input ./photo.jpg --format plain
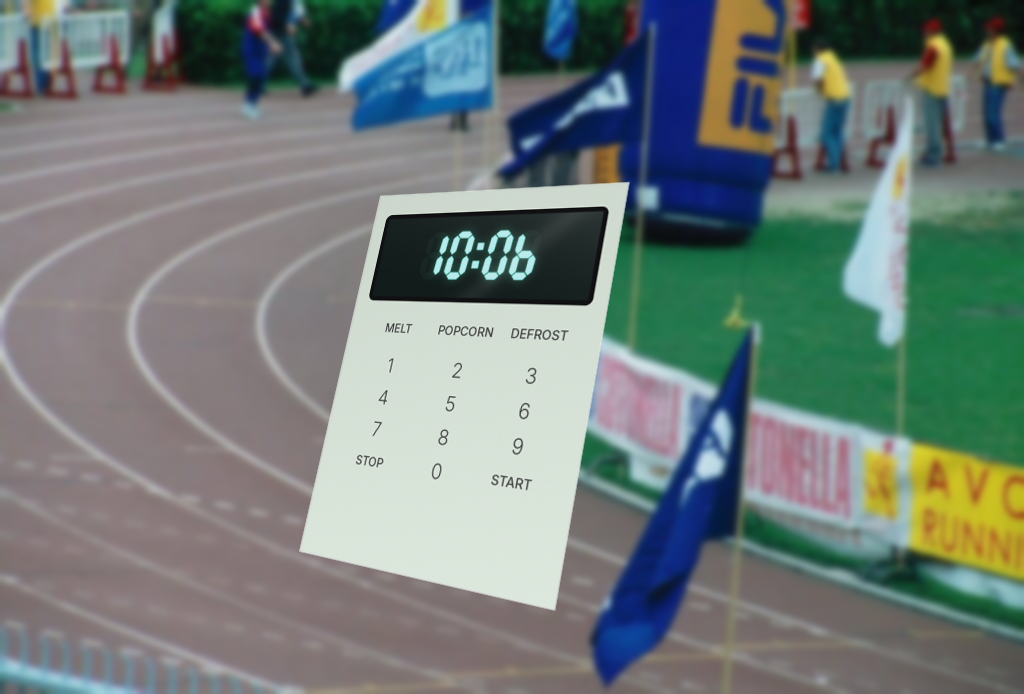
10:06
